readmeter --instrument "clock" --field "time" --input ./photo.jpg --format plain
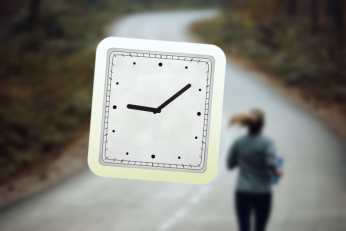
9:08
